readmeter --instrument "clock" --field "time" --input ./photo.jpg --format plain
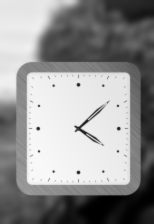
4:08
